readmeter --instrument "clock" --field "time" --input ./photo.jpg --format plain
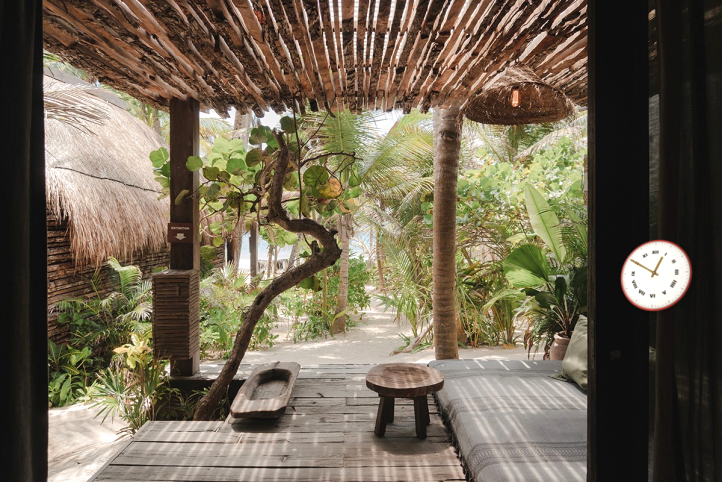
12:50
